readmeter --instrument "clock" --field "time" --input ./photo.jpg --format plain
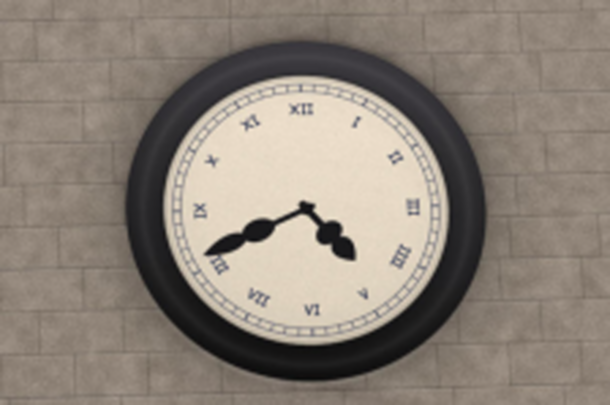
4:41
